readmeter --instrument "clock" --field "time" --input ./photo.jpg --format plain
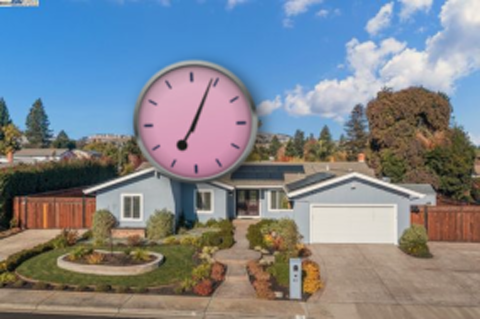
7:04
